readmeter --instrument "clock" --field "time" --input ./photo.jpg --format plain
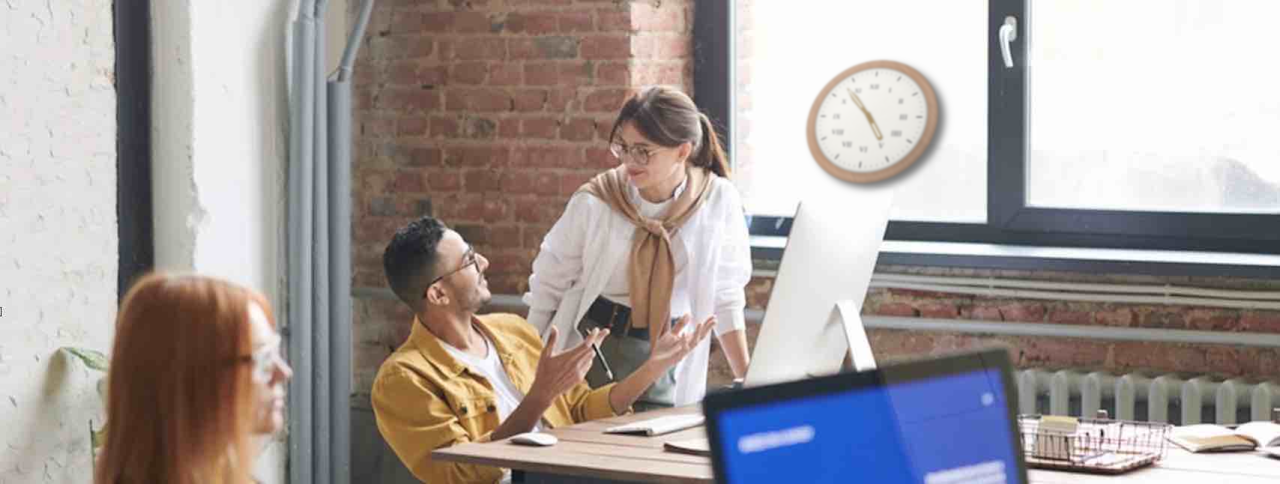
4:53
